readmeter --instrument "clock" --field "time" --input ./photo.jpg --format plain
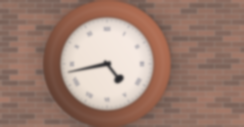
4:43
